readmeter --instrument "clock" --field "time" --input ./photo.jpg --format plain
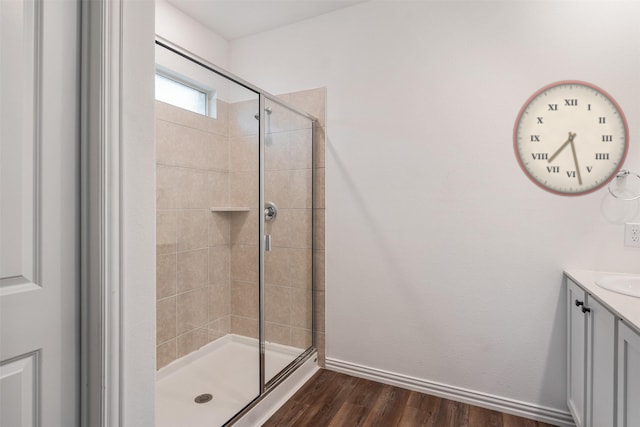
7:28
